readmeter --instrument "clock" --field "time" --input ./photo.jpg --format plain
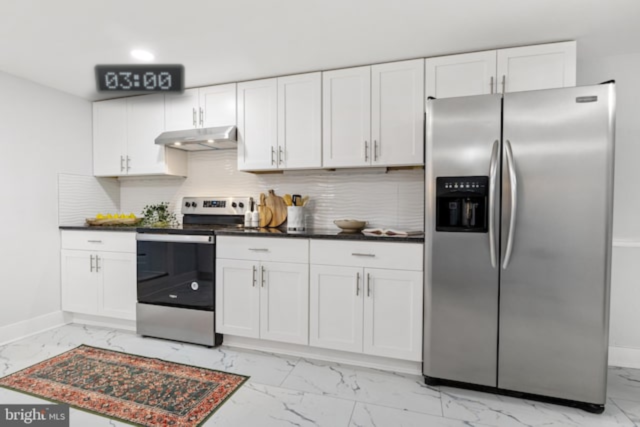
3:00
